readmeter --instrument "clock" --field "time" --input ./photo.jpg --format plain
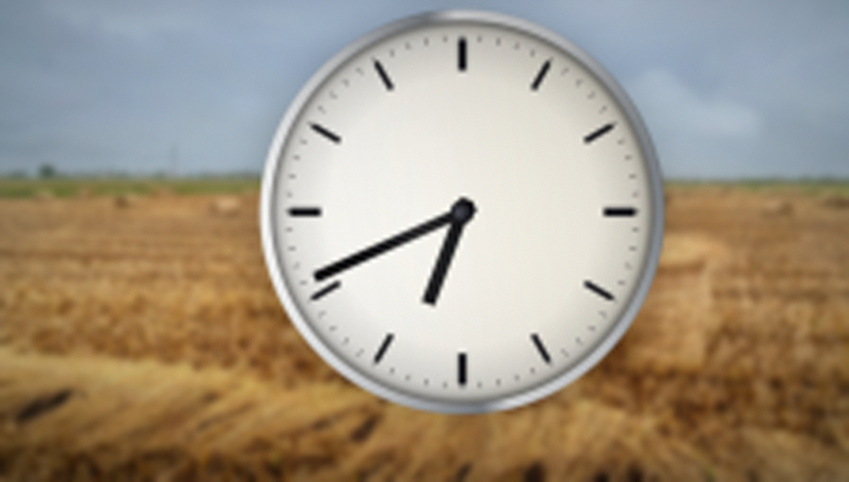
6:41
